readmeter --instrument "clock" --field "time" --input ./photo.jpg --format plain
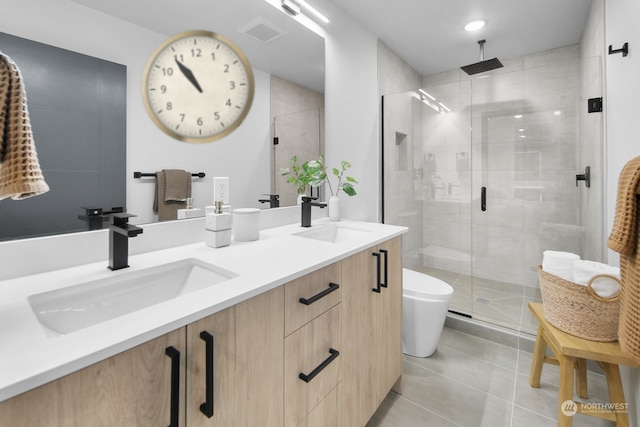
10:54
